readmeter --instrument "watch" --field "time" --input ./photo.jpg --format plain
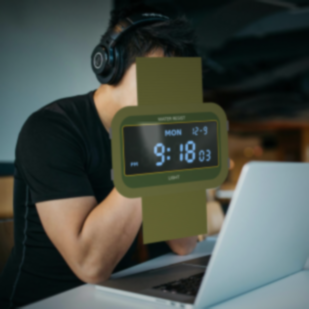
9:18:03
